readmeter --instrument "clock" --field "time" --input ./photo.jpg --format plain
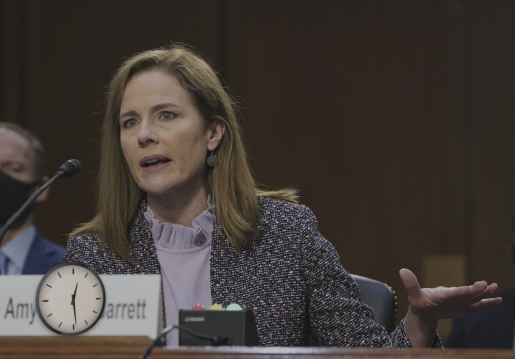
12:29
